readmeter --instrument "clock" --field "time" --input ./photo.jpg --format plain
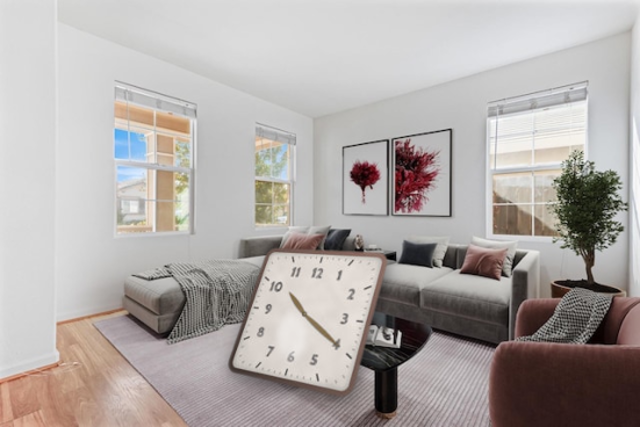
10:20
